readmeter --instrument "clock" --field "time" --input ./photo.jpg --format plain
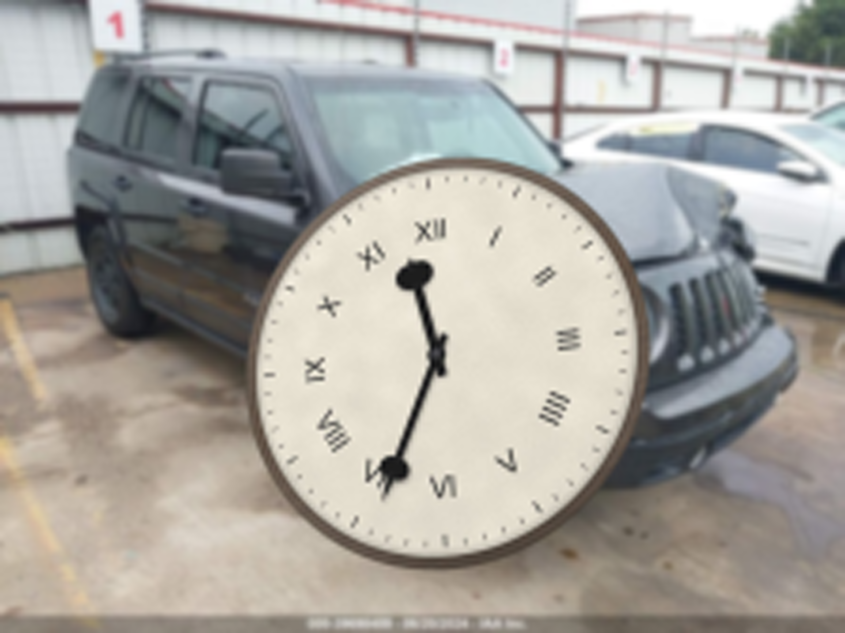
11:34
